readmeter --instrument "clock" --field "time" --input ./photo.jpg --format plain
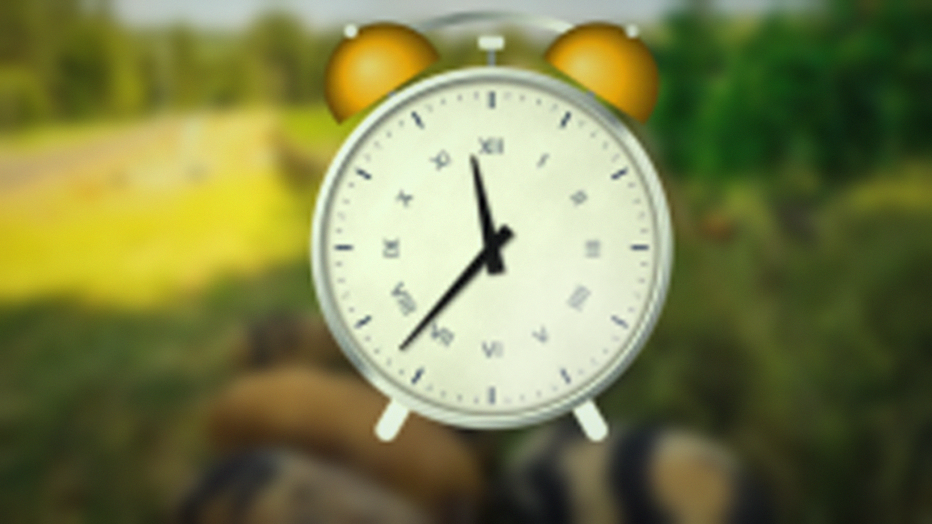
11:37
